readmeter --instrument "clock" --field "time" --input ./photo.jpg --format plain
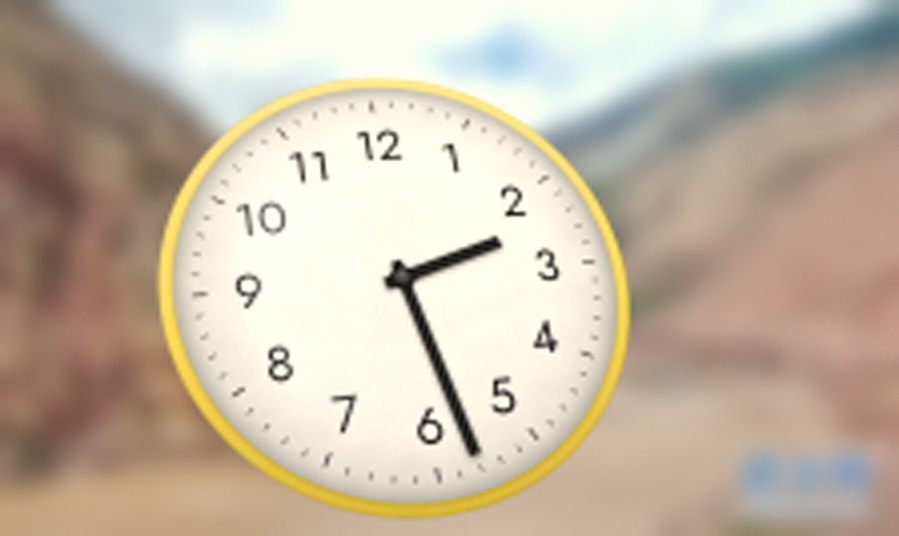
2:28
